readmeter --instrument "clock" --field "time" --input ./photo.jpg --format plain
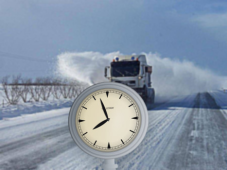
7:57
